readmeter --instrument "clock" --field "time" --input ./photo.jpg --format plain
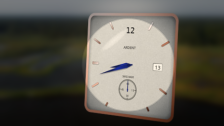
8:42
